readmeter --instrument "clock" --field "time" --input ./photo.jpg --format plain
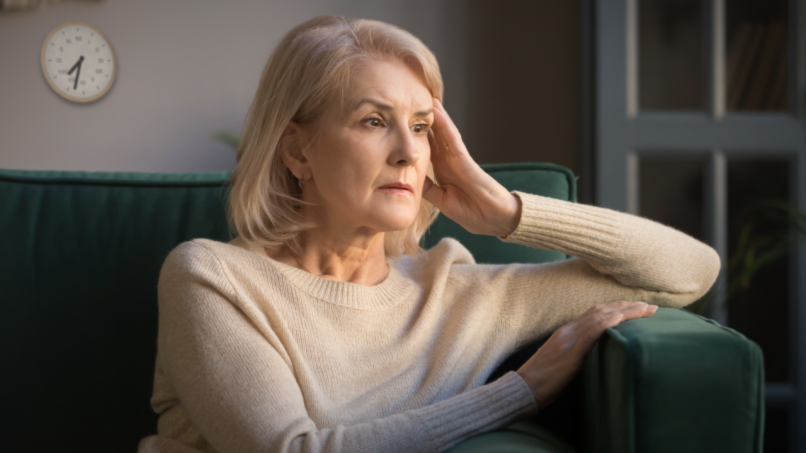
7:33
